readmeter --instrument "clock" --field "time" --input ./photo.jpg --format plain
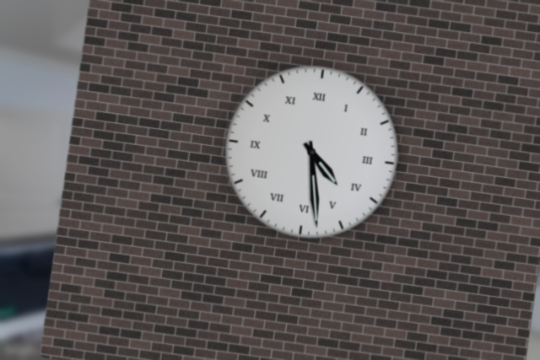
4:28
